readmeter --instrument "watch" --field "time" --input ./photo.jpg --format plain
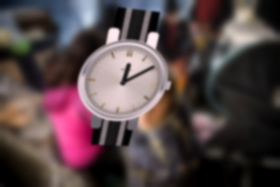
12:09
